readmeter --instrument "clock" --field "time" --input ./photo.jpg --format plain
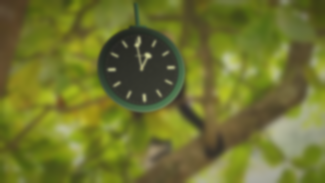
12:59
